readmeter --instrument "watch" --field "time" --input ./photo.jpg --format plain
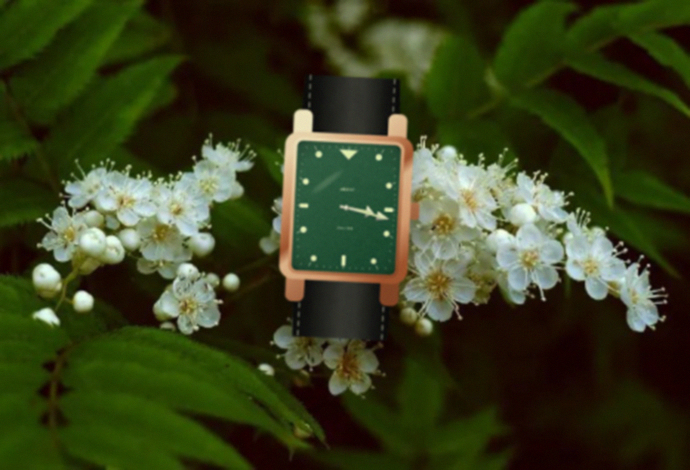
3:17
